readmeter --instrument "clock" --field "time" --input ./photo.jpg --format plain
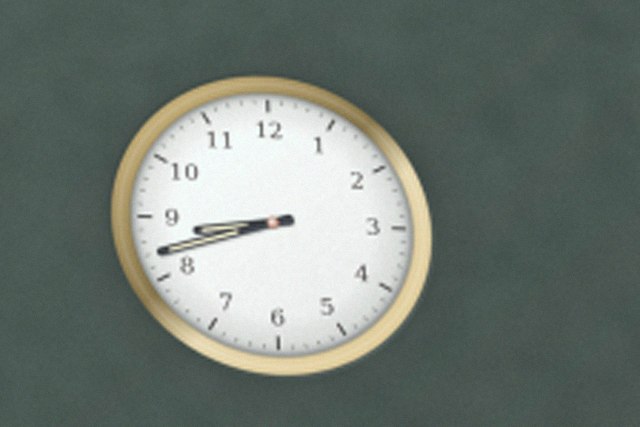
8:42
